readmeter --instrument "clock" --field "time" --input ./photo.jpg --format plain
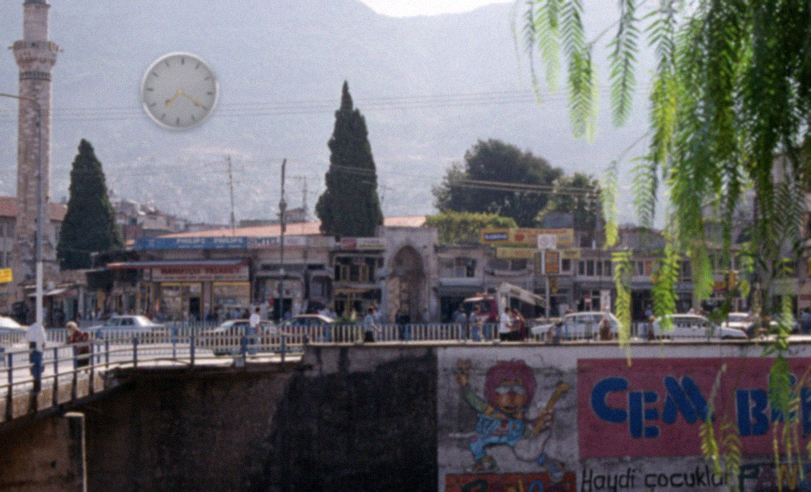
7:20
